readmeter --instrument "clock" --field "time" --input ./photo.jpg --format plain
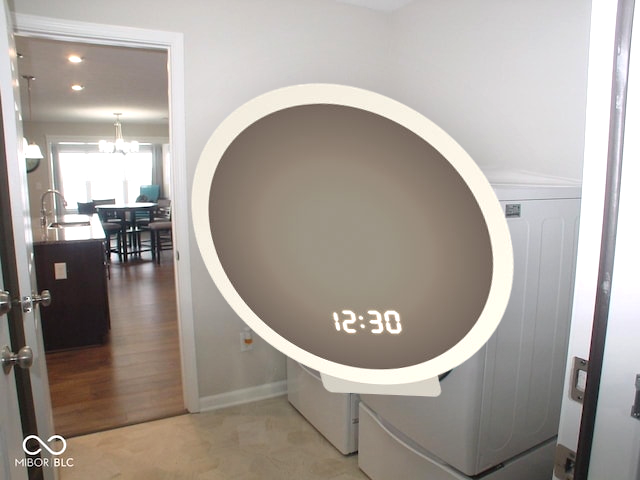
12:30
